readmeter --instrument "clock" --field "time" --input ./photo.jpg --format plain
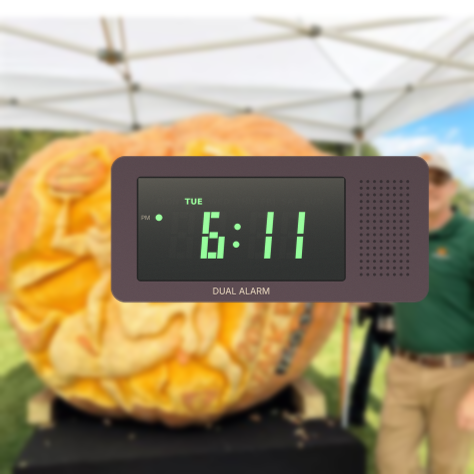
6:11
